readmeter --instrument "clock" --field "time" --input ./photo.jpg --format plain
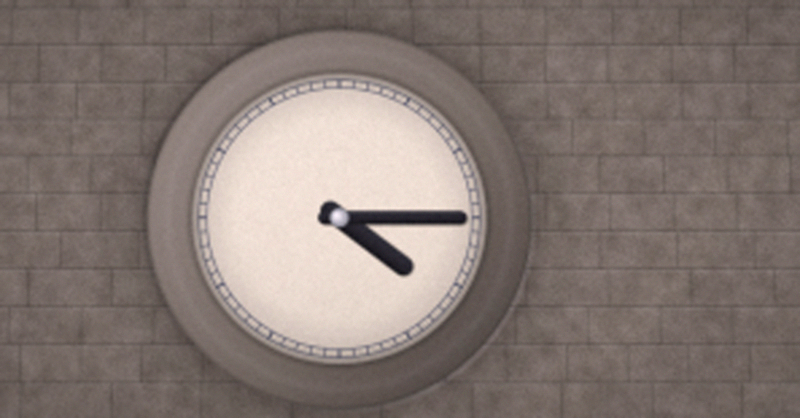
4:15
